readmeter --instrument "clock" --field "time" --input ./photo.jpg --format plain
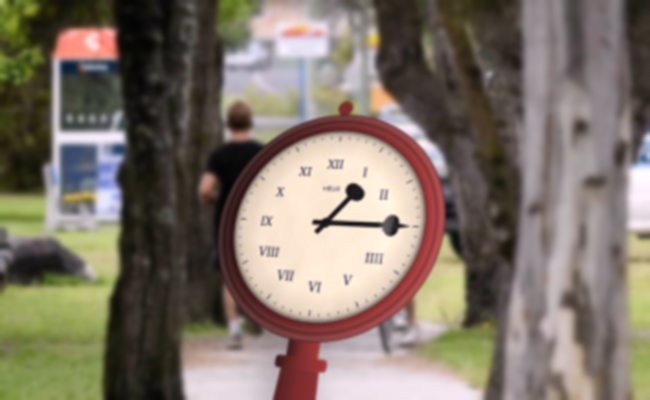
1:15
